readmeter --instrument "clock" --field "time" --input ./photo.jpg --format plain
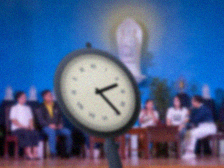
2:24
